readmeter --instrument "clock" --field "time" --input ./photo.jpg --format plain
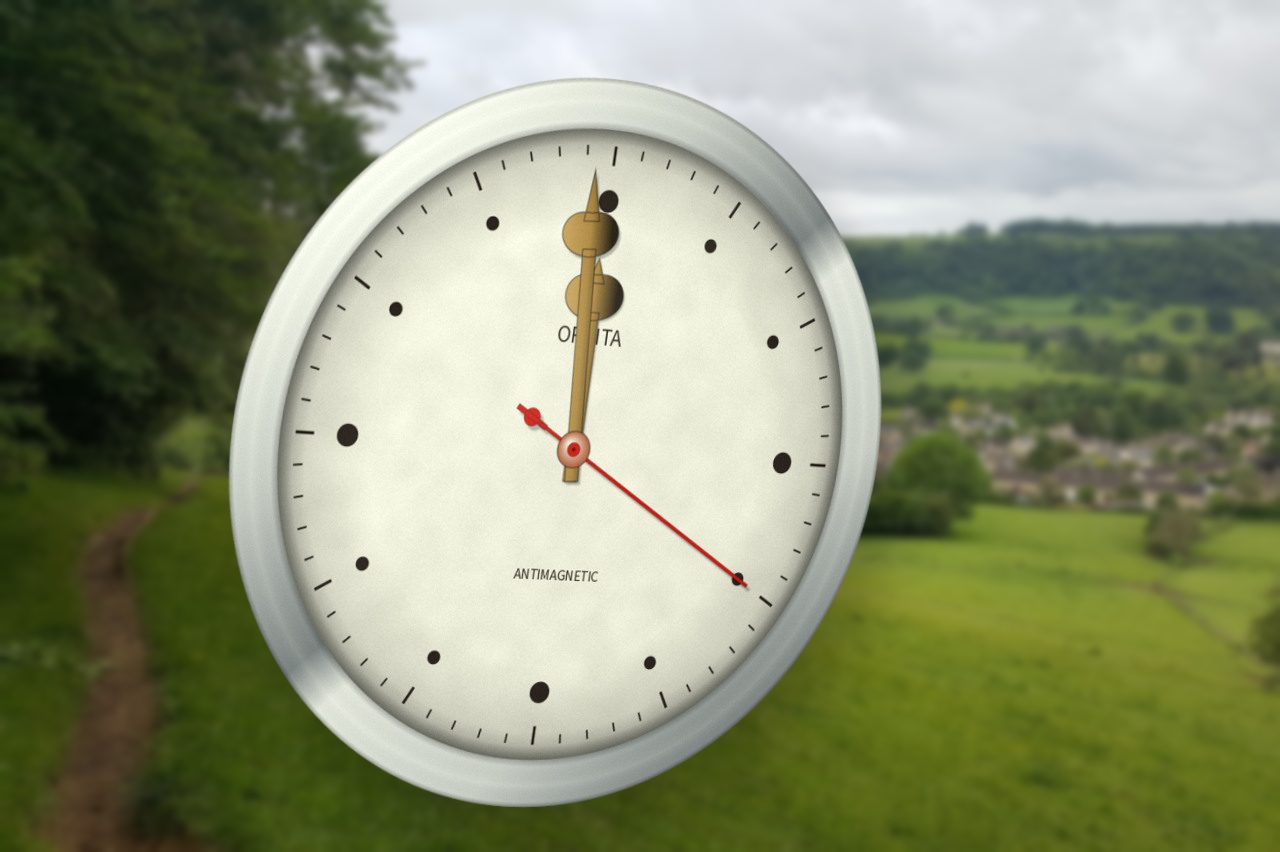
11:59:20
